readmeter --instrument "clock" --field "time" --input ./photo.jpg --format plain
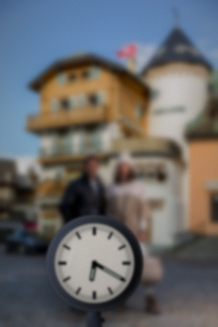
6:20
